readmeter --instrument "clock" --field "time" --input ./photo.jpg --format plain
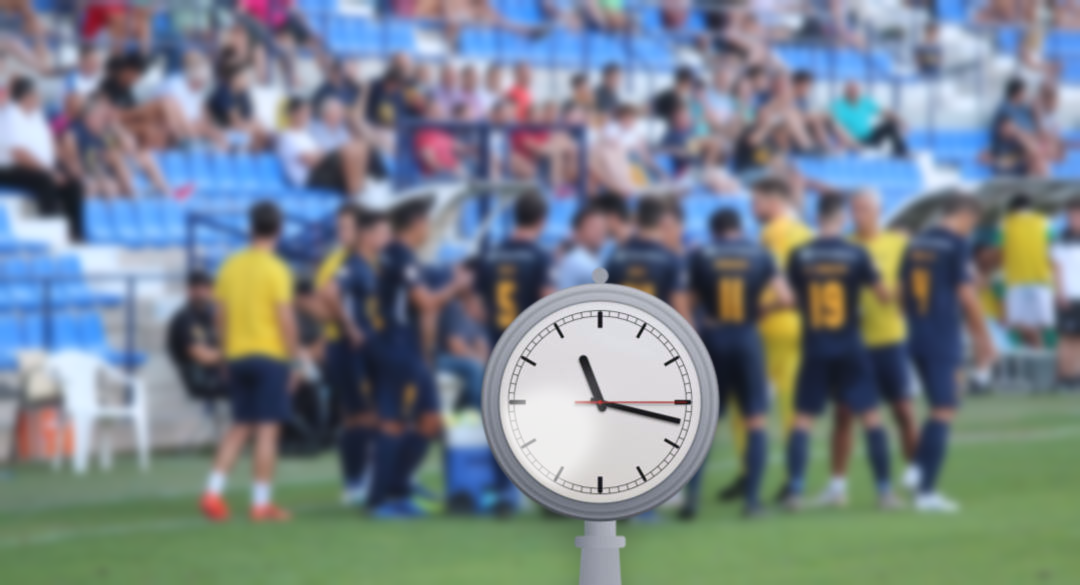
11:17:15
